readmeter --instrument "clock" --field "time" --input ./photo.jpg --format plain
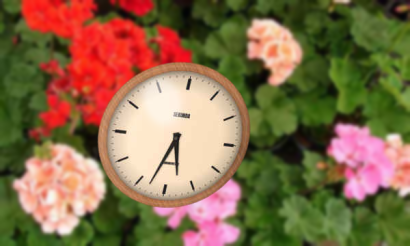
5:33
